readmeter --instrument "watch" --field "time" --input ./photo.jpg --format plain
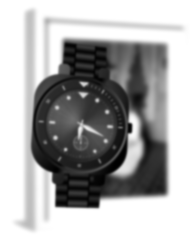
6:19
